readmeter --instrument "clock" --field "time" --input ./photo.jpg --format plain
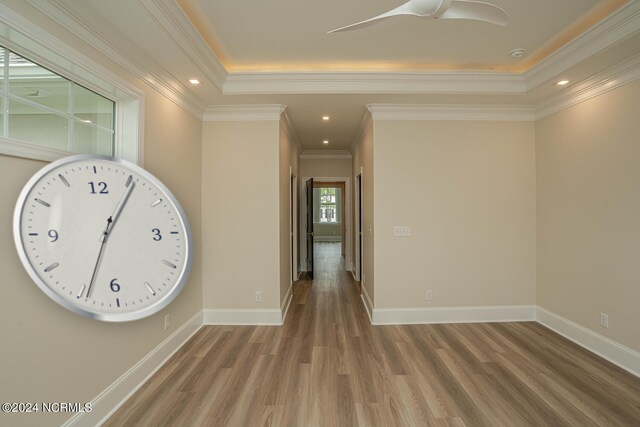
1:05:34
